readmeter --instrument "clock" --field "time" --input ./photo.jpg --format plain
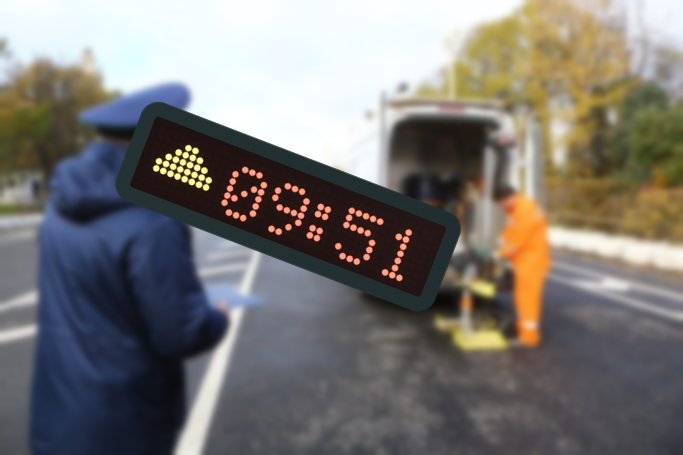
9:51
